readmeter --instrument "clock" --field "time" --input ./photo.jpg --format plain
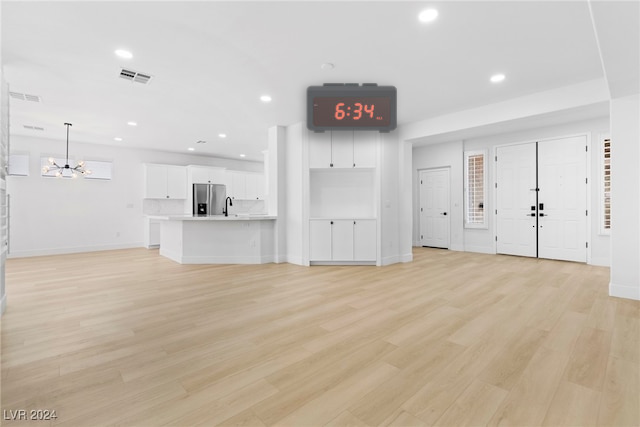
6:34
